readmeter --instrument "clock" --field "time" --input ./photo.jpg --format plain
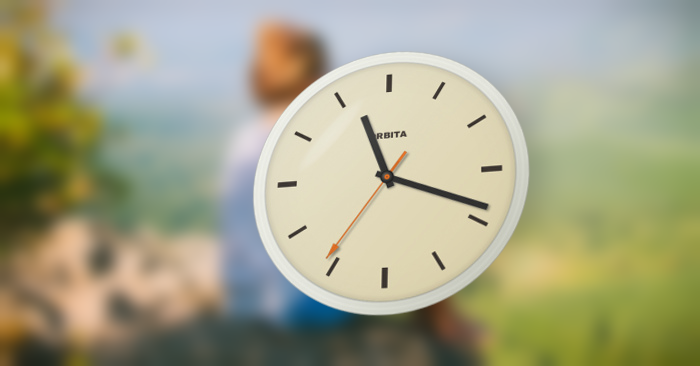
11:18:36
